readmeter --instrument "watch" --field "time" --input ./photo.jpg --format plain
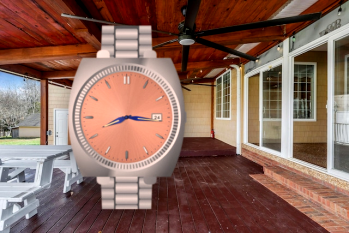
8:16
